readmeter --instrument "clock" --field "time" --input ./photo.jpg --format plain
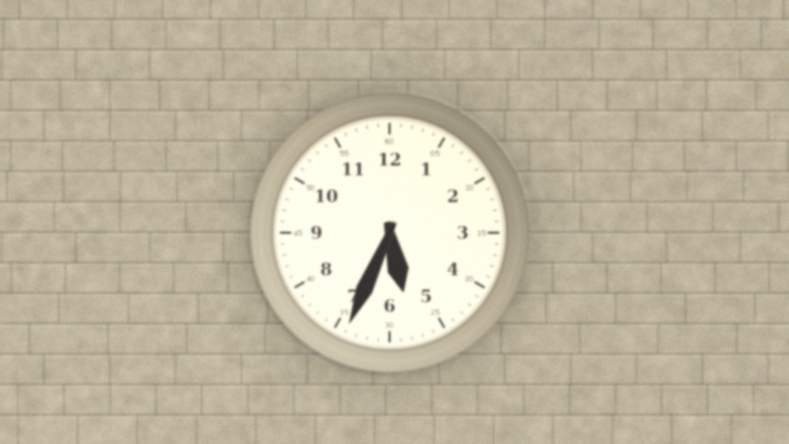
5:34
